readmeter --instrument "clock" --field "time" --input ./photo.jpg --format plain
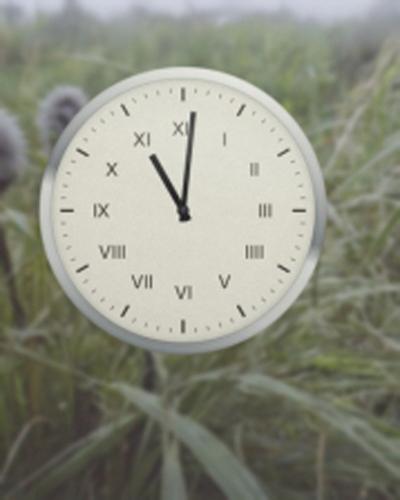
11:01
